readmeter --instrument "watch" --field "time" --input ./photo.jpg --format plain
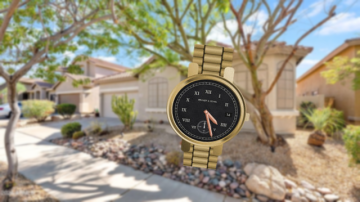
4:27
